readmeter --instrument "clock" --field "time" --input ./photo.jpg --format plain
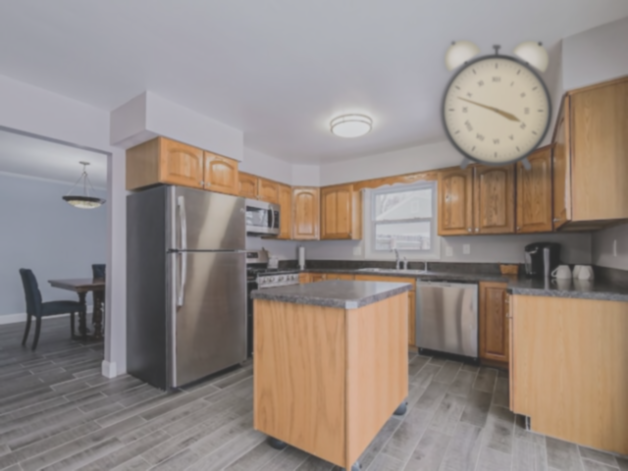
3:48
